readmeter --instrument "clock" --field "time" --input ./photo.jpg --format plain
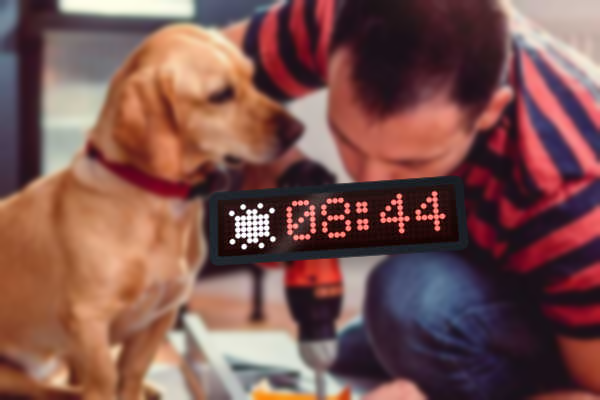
8:44
